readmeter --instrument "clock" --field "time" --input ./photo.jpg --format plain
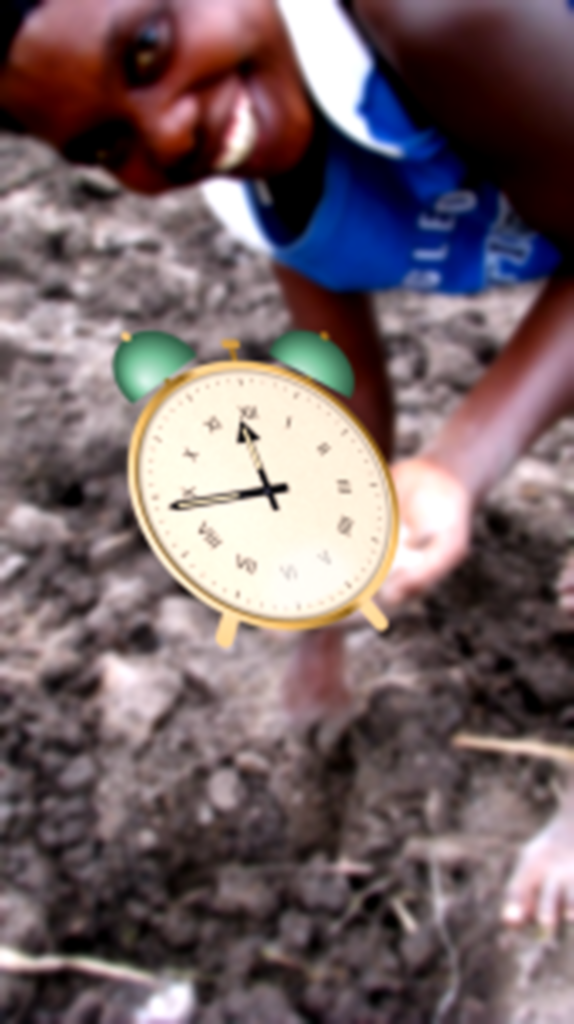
11:44
